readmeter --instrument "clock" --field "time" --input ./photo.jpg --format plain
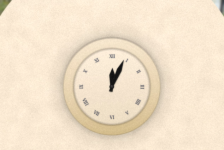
12:04
